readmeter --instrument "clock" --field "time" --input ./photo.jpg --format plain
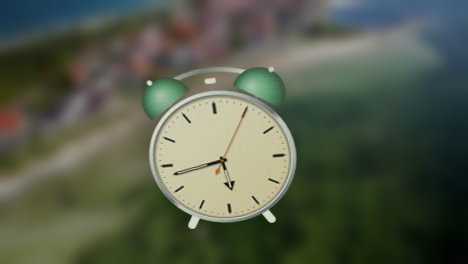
5:43:05
